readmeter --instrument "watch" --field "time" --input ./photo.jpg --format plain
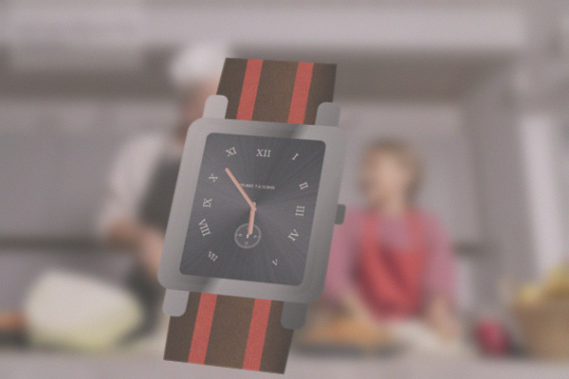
5:53
